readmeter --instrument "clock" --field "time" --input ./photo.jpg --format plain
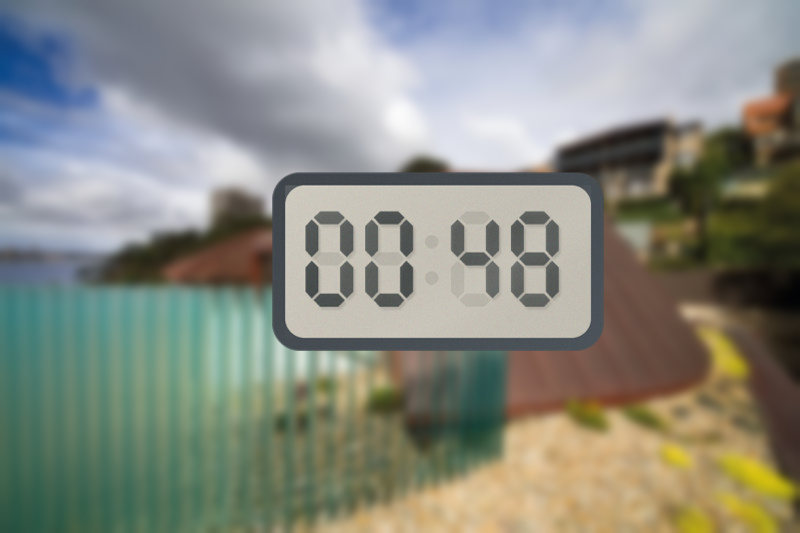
0:48
